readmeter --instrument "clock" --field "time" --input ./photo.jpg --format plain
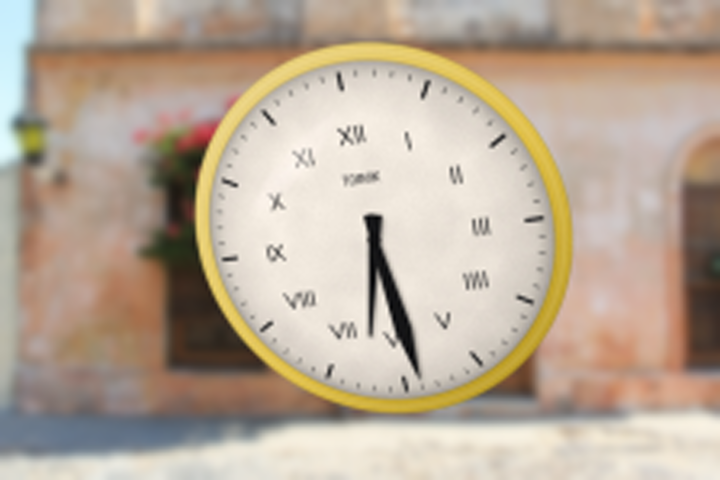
6:29
